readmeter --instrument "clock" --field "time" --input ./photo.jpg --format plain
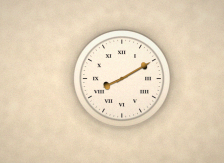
8:10
